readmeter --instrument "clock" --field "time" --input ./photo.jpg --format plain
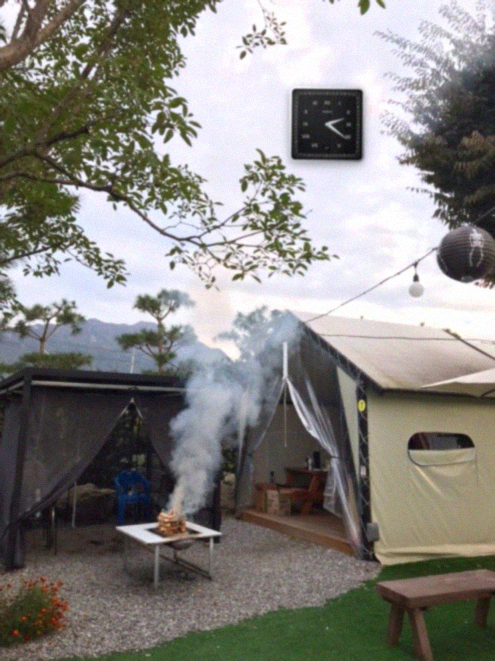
2:21
